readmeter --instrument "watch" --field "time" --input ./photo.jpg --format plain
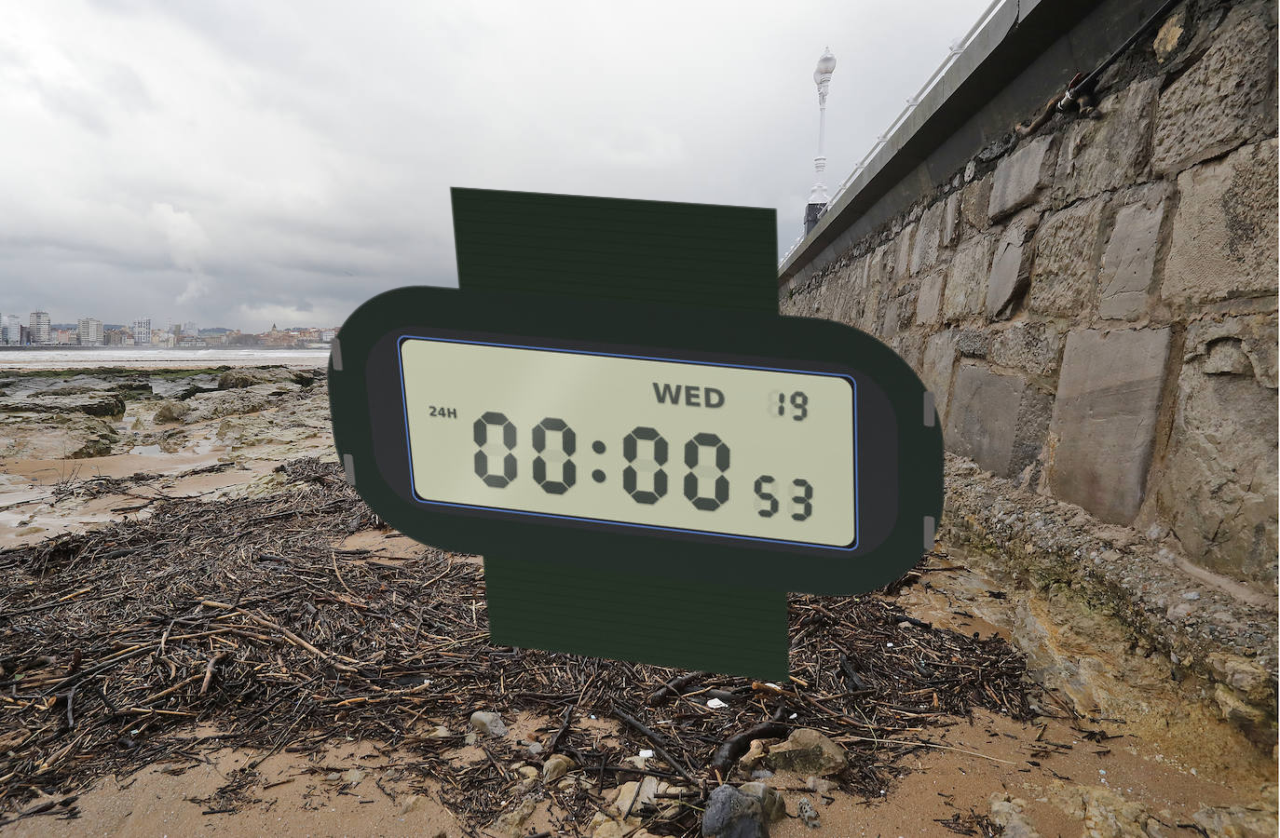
0:00:53
